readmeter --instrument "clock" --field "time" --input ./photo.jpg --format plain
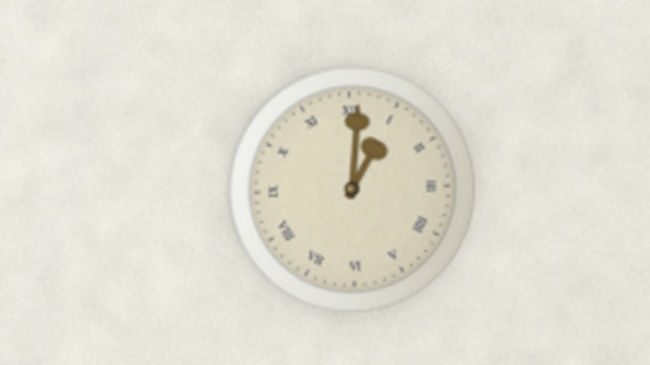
1:01
